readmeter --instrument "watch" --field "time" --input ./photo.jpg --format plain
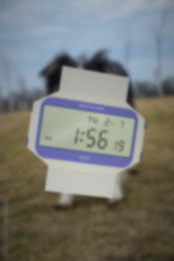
1:56
